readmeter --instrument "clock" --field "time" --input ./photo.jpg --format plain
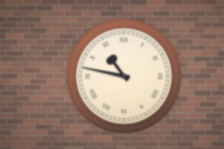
10:47
